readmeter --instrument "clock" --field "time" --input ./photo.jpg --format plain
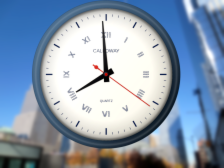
7:59:21
